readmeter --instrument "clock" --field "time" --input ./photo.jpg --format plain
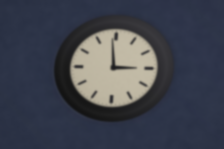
2:59
